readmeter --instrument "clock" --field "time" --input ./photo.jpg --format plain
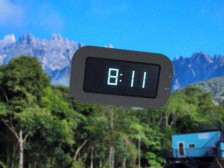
8:11
